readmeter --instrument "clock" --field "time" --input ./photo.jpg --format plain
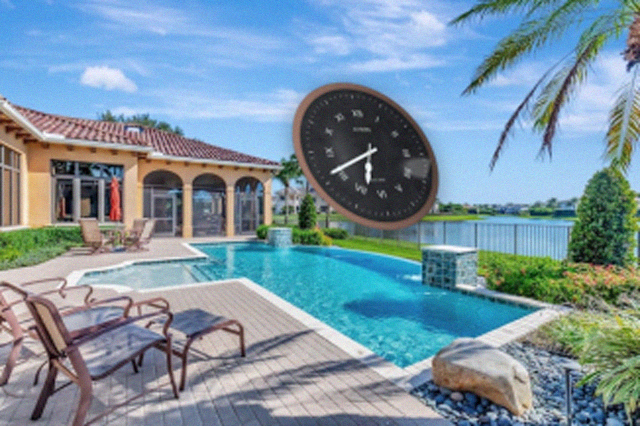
6:41
